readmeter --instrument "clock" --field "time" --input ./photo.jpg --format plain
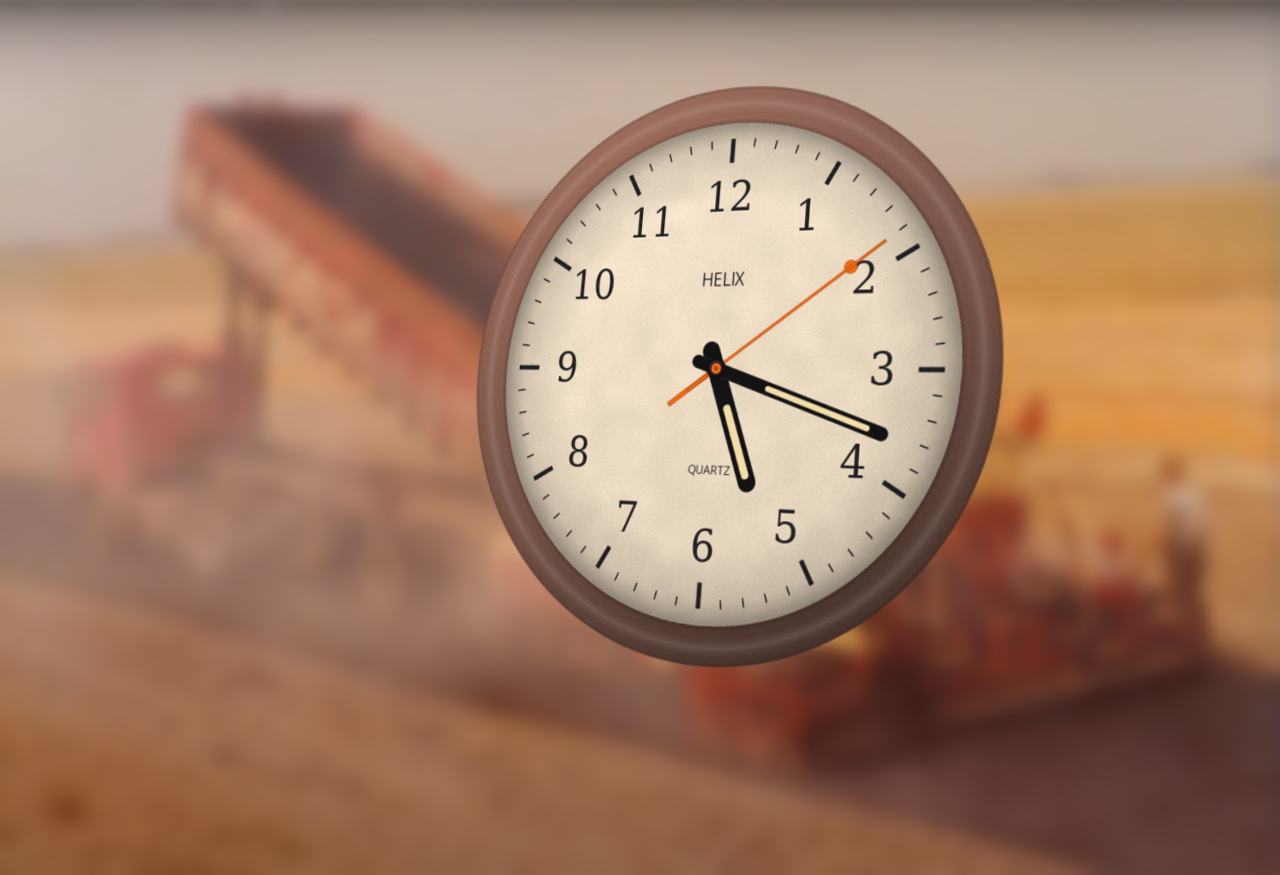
5:18:09
